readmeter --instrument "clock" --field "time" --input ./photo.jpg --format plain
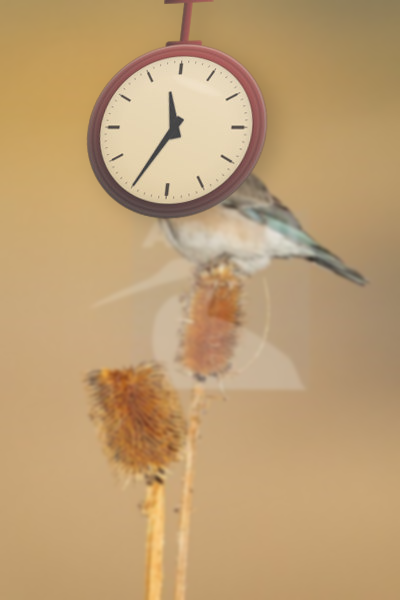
11:35
